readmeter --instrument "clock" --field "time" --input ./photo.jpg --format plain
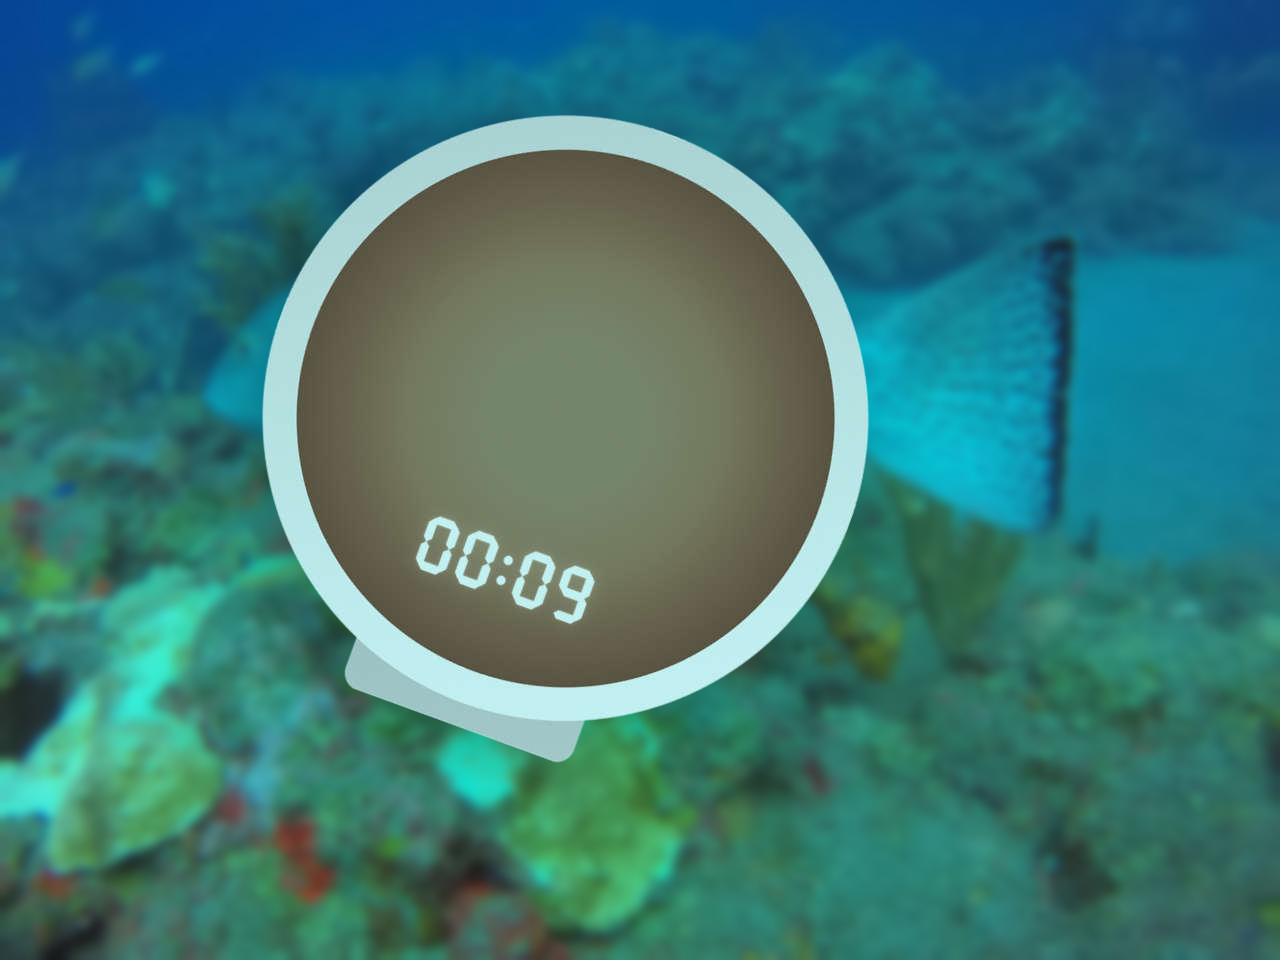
0:09
